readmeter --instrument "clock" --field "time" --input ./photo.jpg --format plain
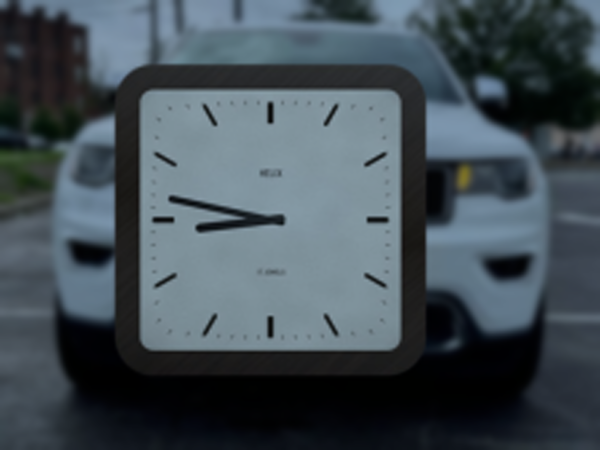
8:47
